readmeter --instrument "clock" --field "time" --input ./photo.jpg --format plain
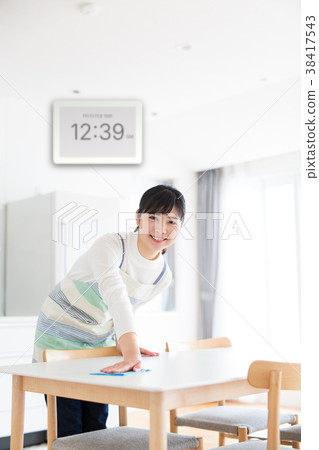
12:39
